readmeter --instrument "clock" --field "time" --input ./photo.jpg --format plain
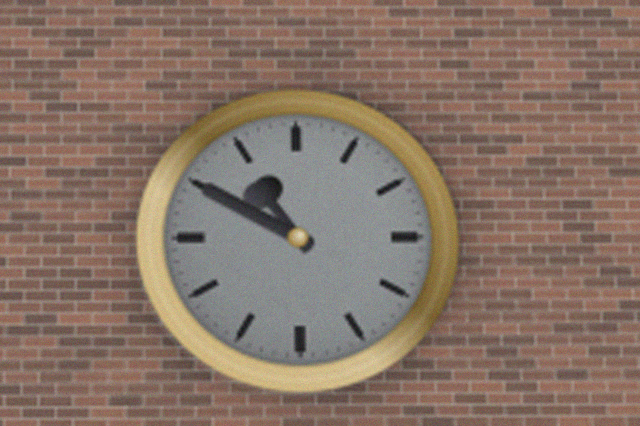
10:50
